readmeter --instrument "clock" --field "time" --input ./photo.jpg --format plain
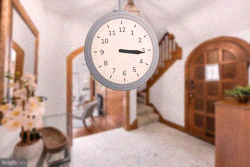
3:16
